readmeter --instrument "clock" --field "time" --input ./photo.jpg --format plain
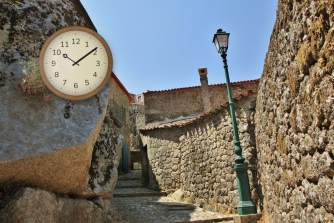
10:09
